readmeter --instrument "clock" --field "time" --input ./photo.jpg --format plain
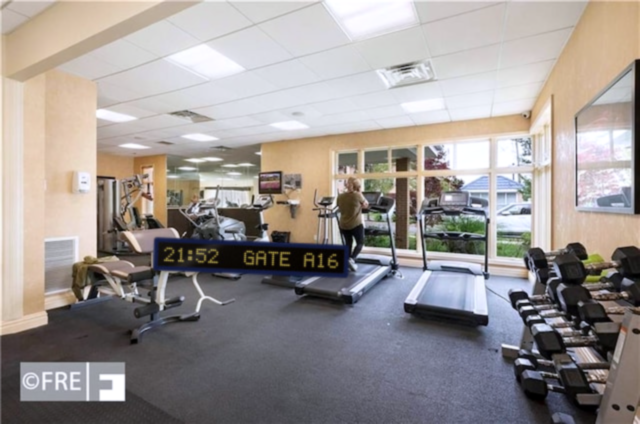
21:52
